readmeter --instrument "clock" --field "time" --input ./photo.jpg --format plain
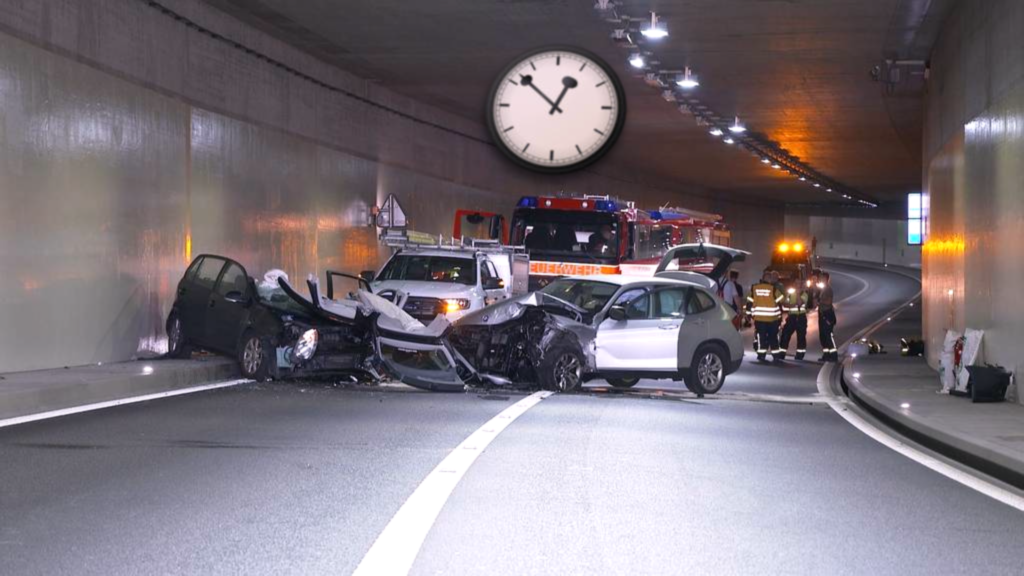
12:52
